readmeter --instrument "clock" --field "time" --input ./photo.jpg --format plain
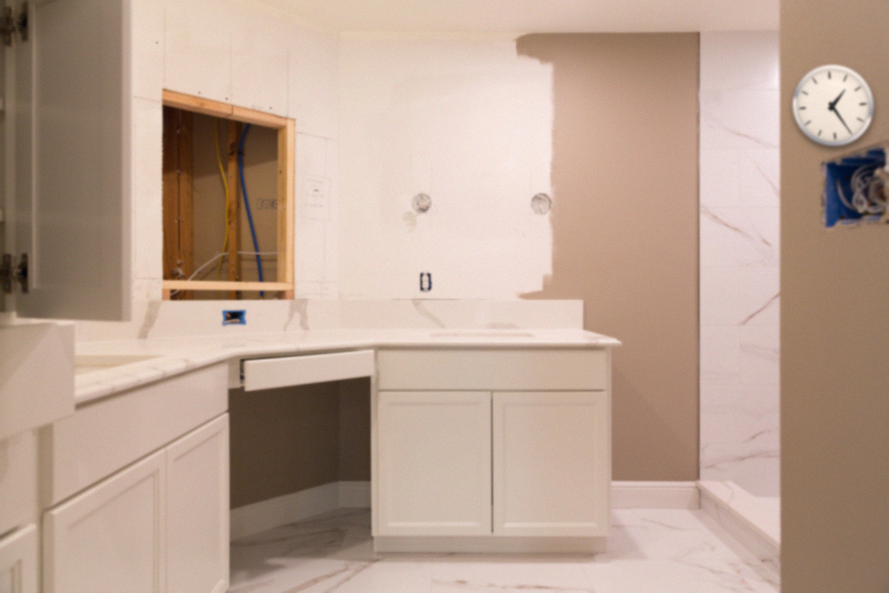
1:25
